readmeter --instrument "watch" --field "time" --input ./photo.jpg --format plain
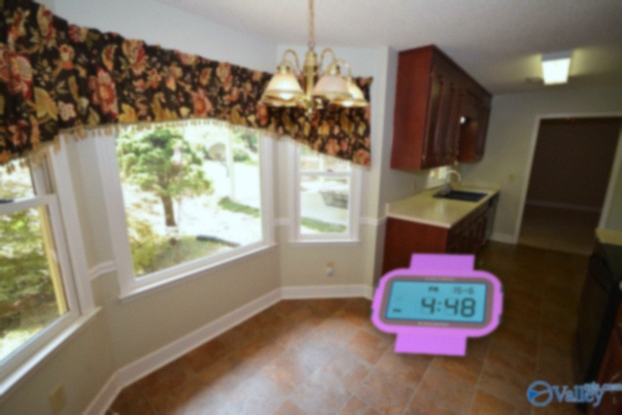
4:48
